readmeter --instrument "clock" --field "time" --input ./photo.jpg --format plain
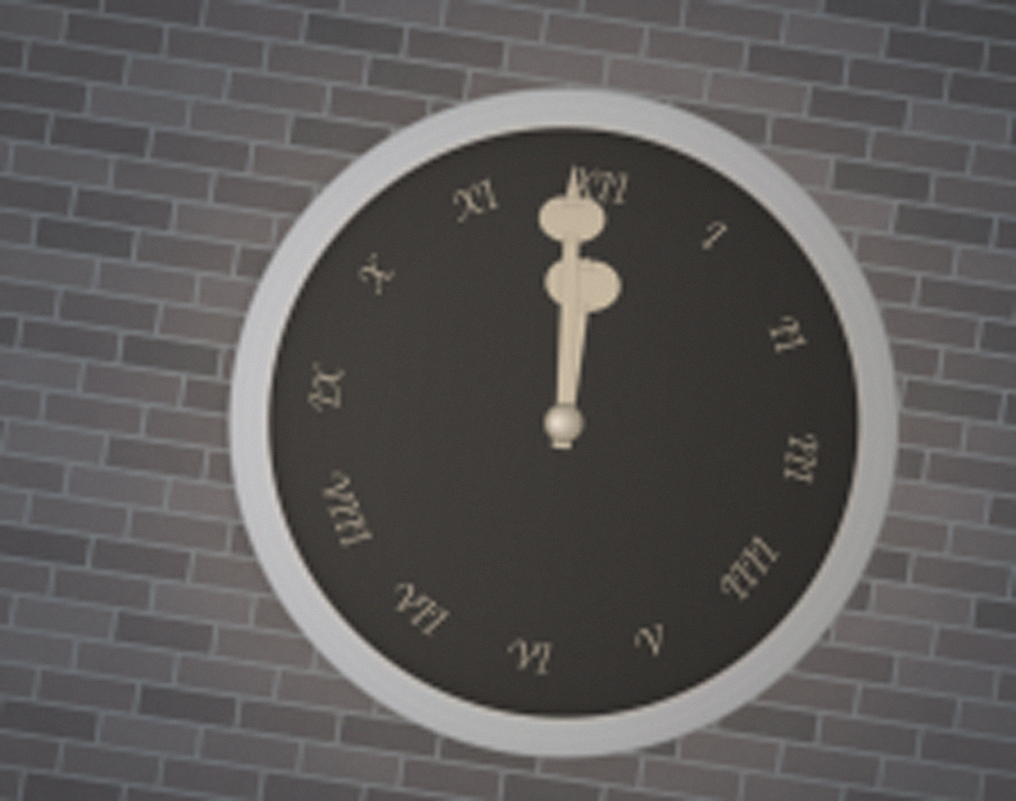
11:59
